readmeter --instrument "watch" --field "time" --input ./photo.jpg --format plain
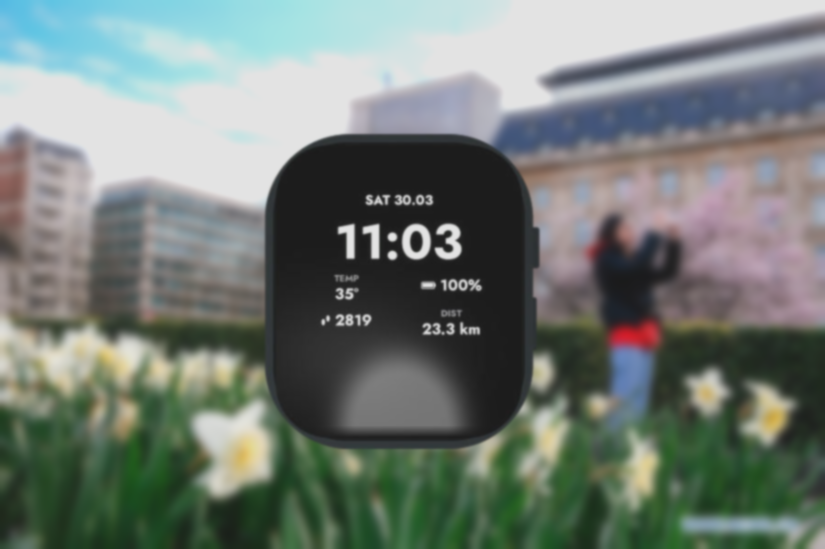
11:03
